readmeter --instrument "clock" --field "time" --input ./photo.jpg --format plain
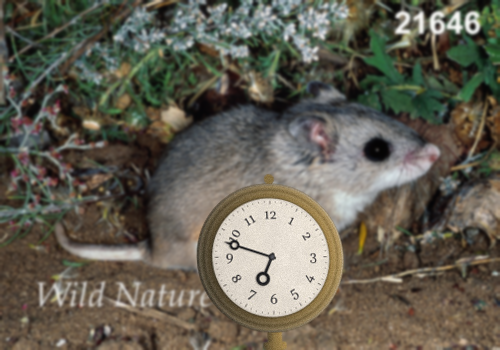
6:48
